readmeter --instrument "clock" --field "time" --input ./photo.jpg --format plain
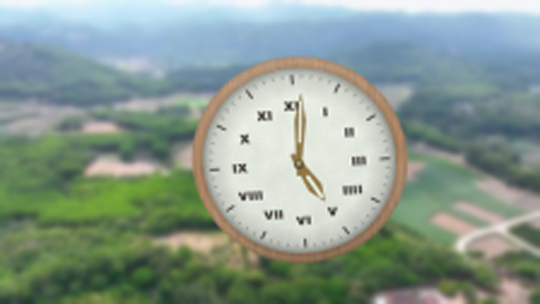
5:01
